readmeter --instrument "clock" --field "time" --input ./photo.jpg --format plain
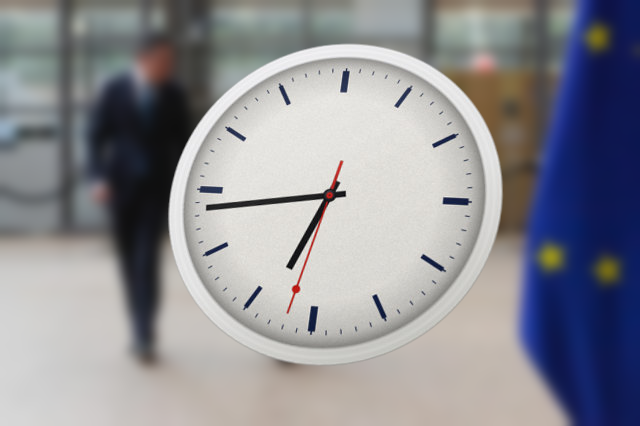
6:43:32
